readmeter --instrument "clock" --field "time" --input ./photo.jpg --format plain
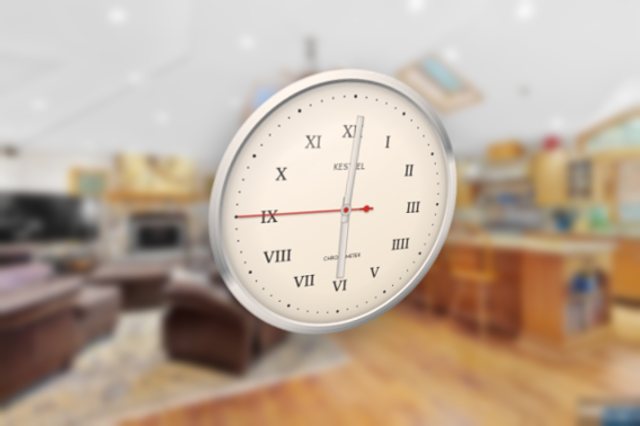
6:00:45
